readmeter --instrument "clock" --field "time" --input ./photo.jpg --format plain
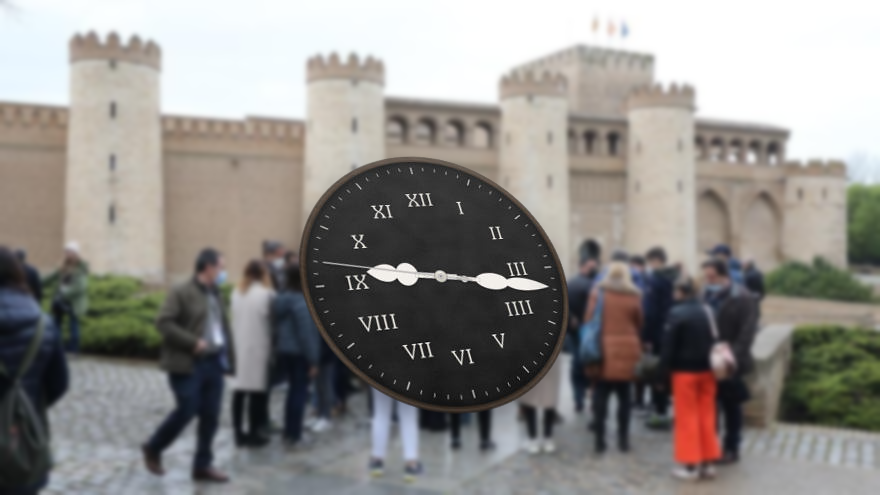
9:16:47
